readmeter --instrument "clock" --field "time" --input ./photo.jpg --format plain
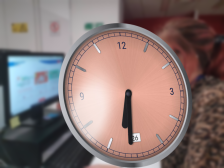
6:31
